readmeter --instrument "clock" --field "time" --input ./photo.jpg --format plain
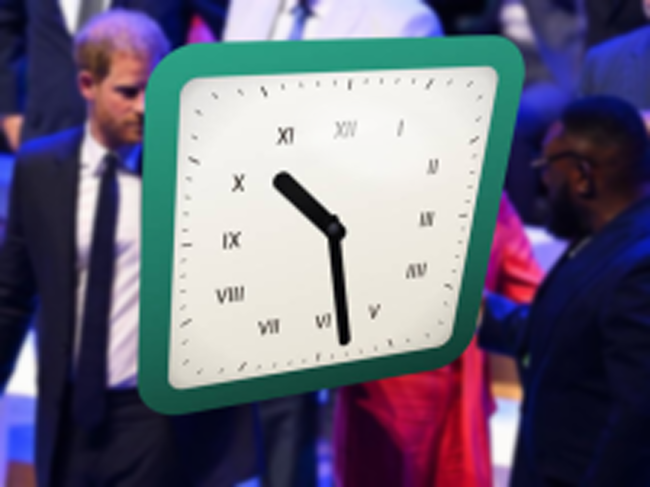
10:28
